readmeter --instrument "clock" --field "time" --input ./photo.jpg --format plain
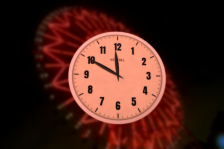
11:50
